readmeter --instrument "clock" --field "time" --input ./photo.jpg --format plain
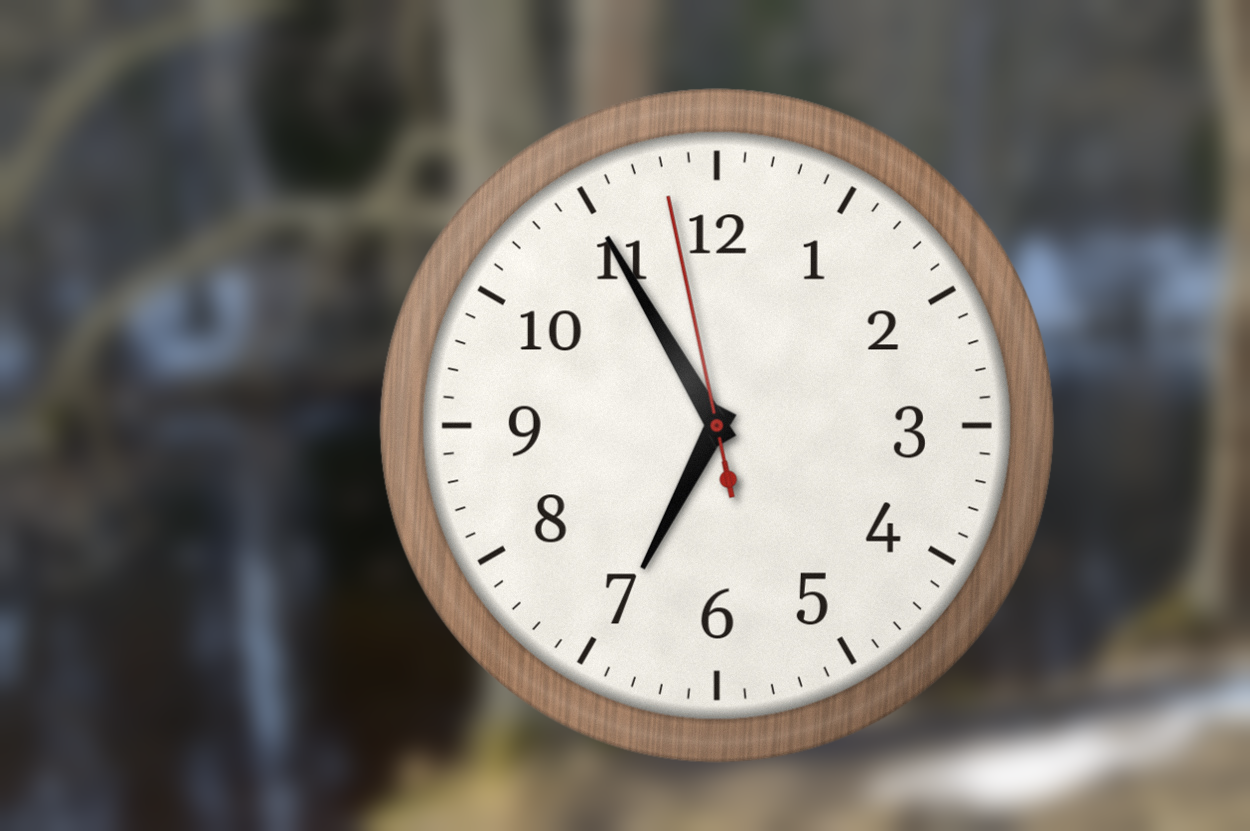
6:54:58
